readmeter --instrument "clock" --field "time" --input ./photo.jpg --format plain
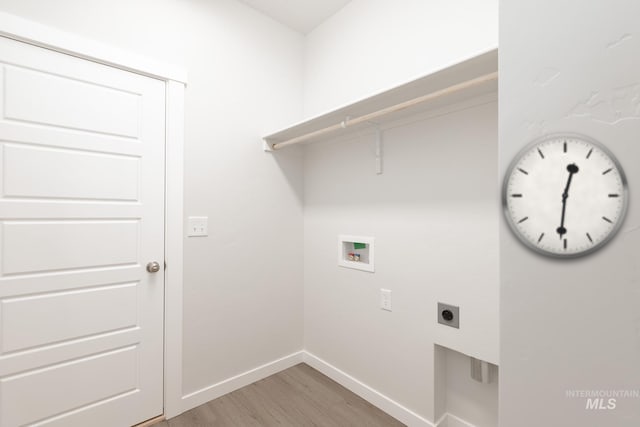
12:31
